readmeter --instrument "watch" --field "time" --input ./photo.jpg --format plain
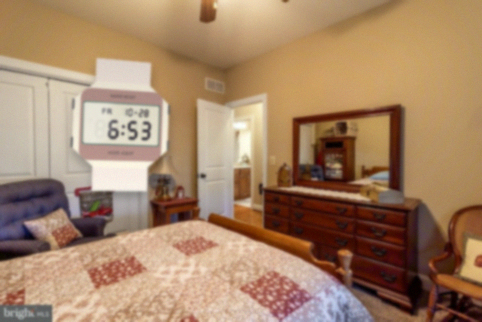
6:53
